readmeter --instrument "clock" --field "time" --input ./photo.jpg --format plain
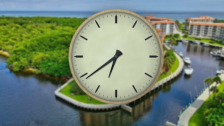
6:39
